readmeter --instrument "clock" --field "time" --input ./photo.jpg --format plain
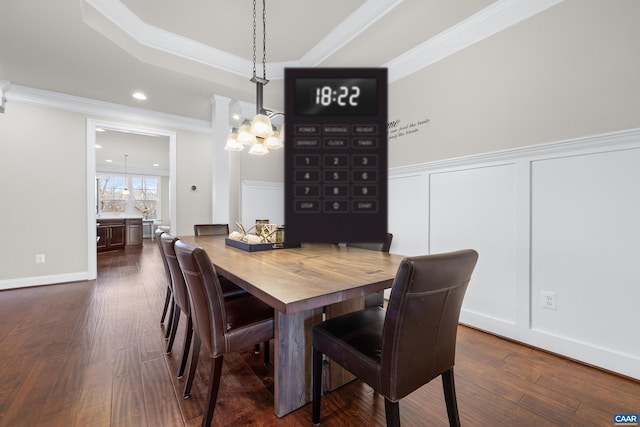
18:22
